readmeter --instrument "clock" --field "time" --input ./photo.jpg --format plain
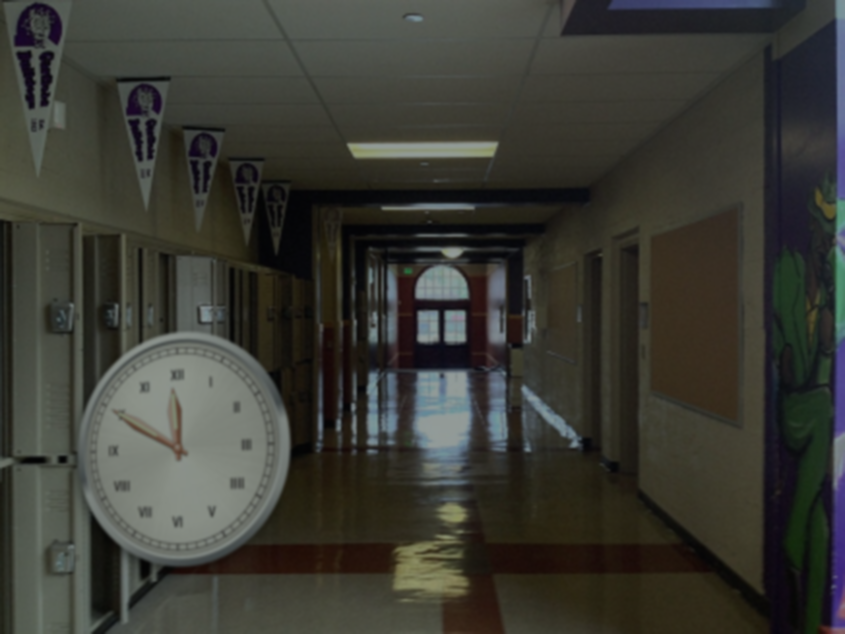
11:50
